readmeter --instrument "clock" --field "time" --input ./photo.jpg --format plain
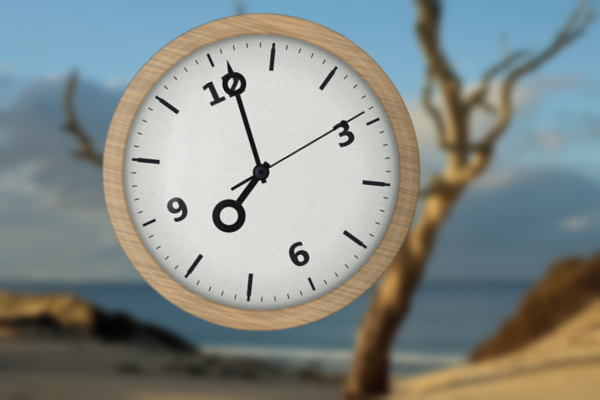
8:01:14
